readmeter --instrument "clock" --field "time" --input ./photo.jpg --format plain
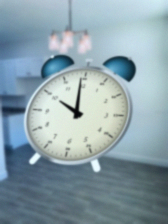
9:59
